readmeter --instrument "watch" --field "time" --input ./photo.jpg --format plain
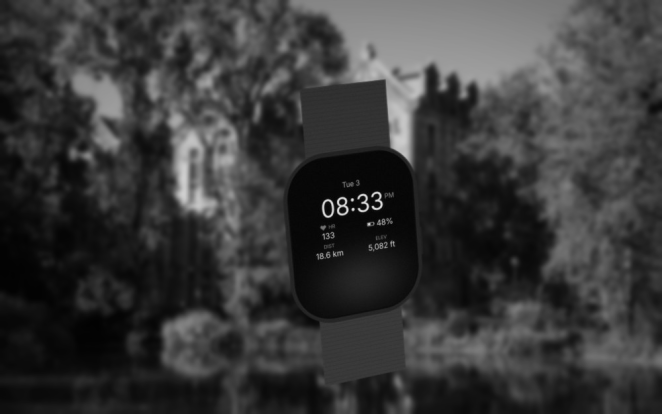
8:33
